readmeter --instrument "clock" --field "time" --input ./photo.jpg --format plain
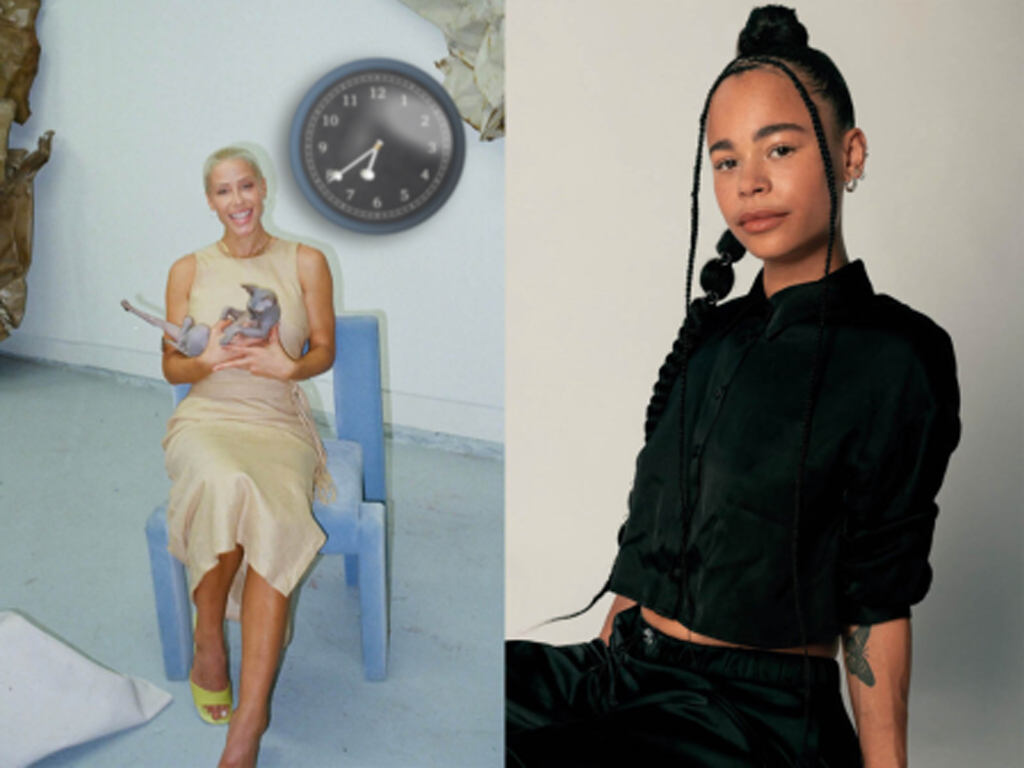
6:39
